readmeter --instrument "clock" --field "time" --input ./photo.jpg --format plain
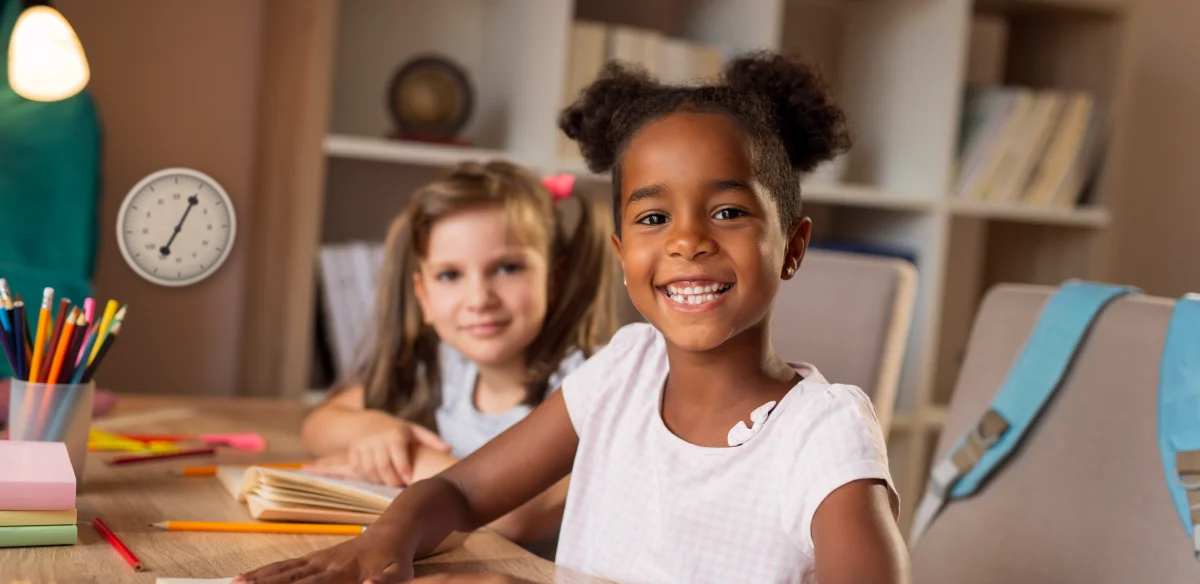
7:05
